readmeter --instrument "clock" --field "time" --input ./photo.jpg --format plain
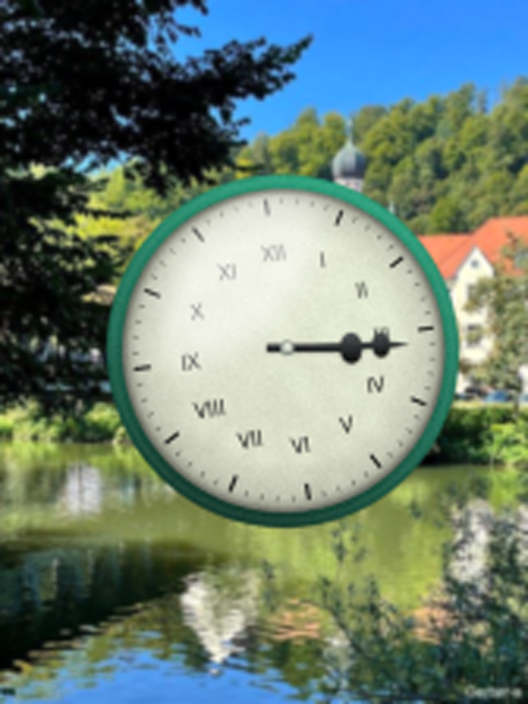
3:16
